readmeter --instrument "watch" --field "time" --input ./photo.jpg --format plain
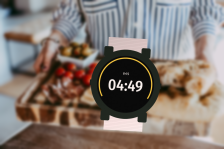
4:49
